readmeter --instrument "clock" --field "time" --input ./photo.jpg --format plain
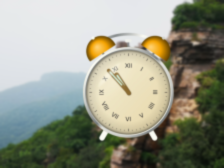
10:53
